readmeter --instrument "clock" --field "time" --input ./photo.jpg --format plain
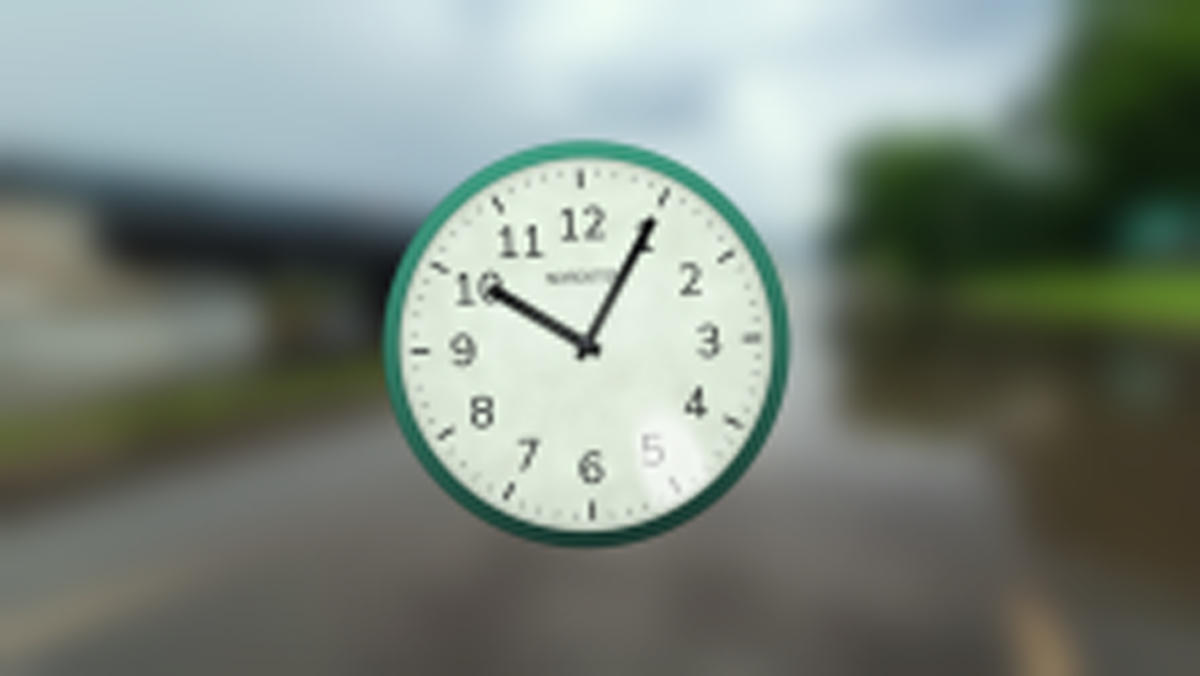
10:05
